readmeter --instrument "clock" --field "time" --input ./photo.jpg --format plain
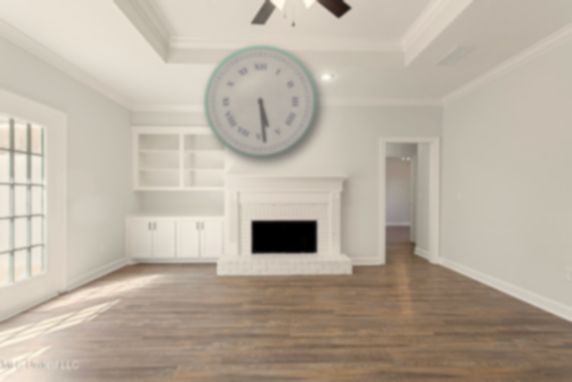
5:29
